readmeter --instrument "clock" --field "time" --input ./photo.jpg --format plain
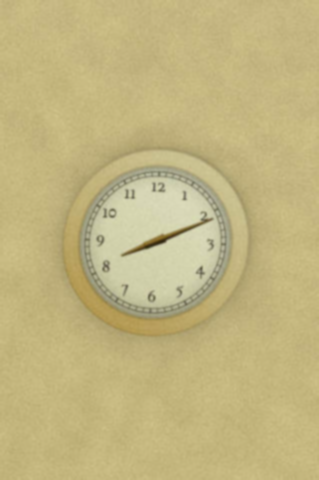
8:11
